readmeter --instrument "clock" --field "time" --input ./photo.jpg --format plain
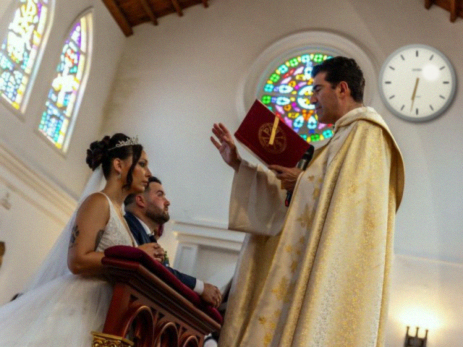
6:32
